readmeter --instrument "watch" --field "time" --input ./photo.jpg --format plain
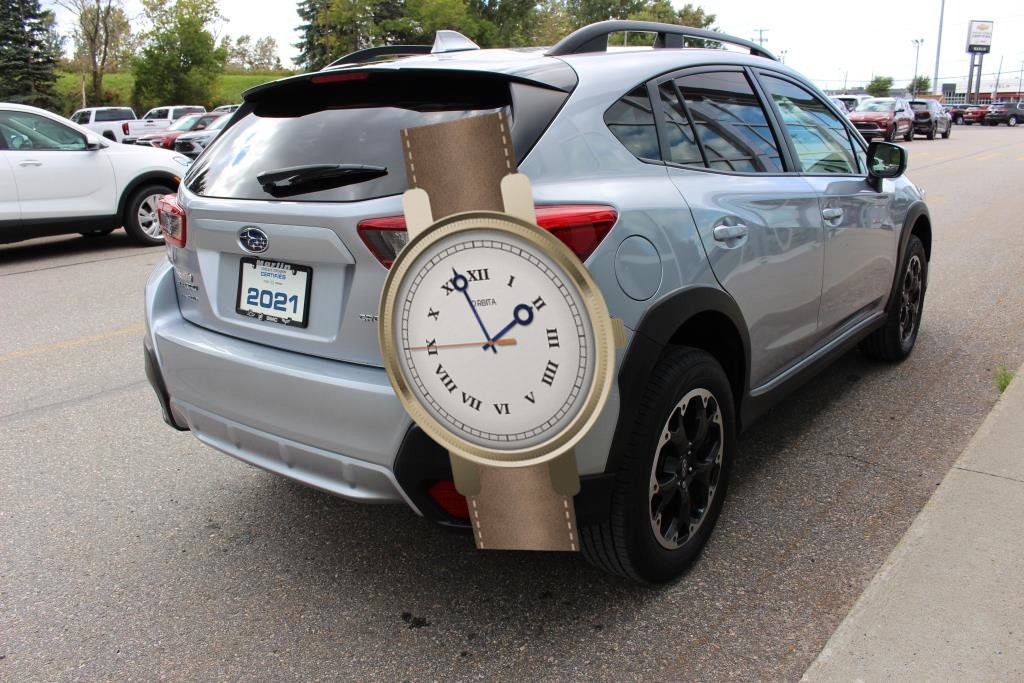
1:56:45
